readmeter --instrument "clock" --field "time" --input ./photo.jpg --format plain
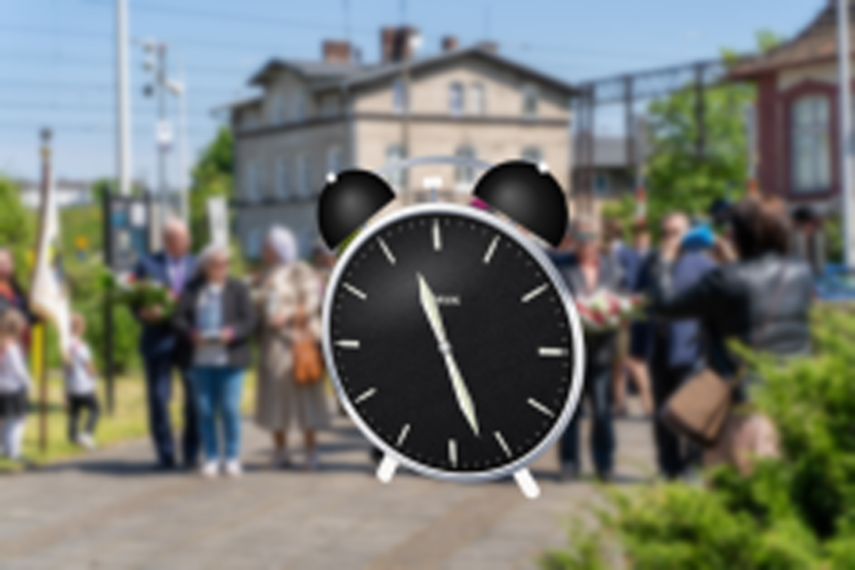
11:27
